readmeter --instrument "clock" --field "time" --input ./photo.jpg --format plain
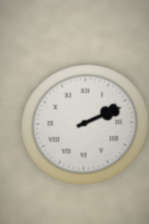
2:11
